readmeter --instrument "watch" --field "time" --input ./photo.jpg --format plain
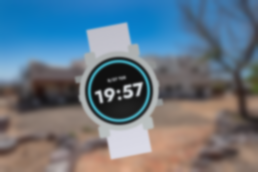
19:57
